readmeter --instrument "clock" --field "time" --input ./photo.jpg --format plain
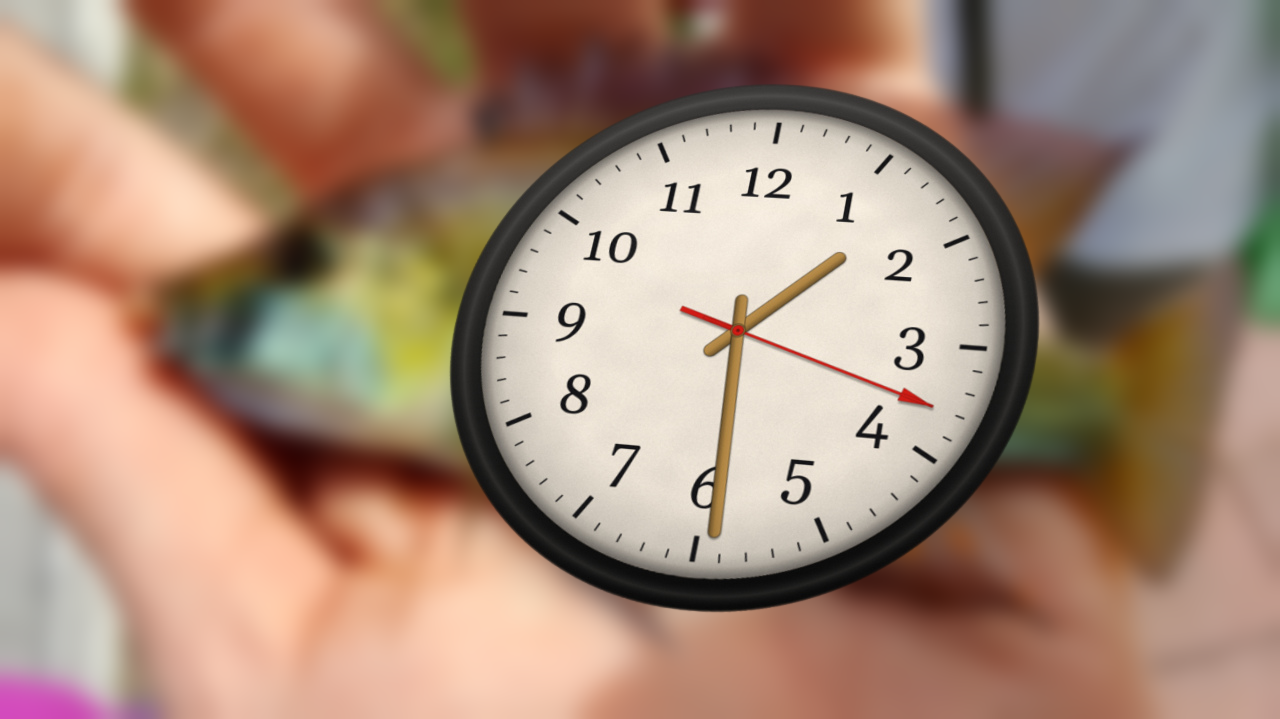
1:29:18
